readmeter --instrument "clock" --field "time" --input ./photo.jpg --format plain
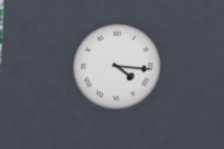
4:16
